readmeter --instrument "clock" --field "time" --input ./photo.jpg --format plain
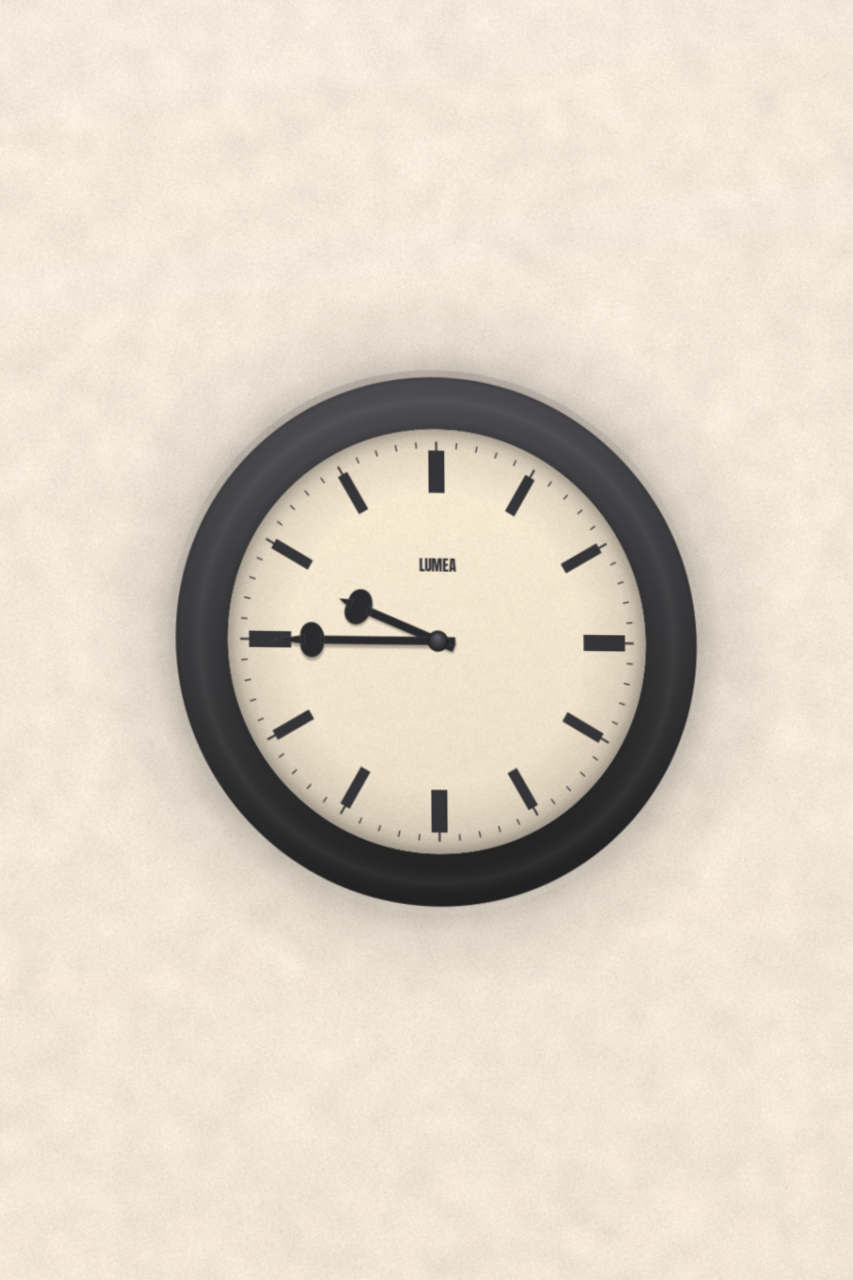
9:45
